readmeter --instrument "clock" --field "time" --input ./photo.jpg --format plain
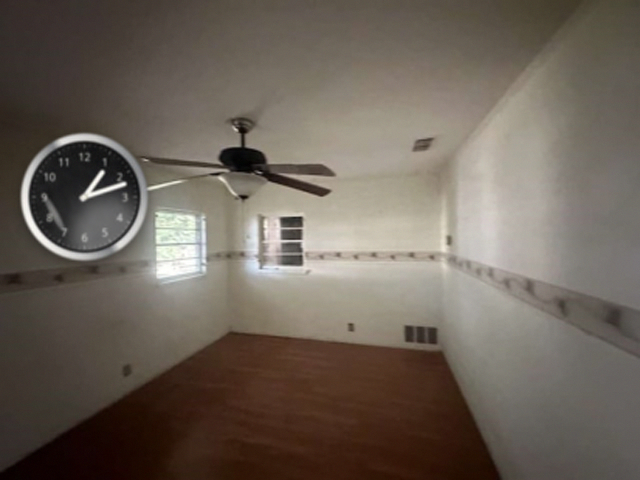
1:12
